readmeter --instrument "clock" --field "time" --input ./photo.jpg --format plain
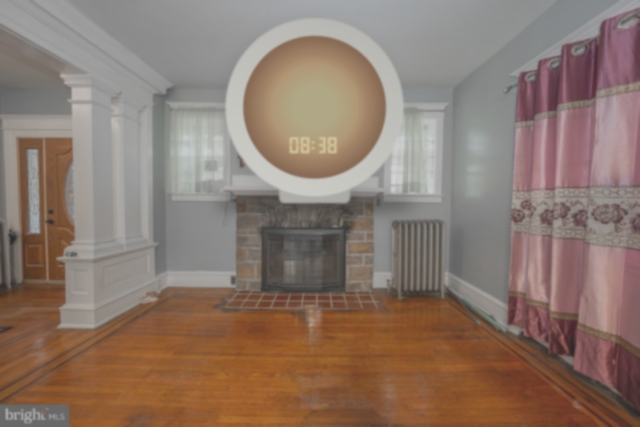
8:38
